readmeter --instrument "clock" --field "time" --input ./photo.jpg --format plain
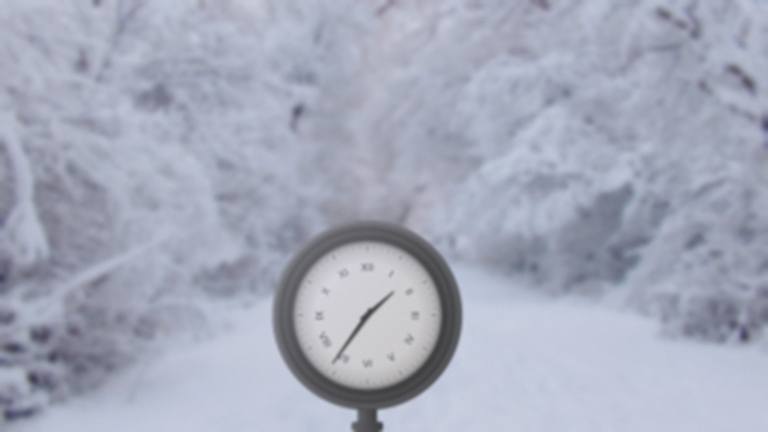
1:36
